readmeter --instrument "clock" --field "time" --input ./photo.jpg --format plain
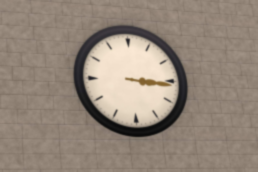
3:16
